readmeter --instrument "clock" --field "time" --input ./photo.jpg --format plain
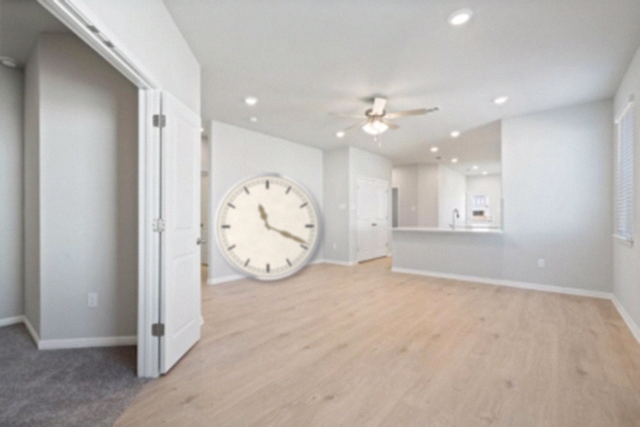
11:19
